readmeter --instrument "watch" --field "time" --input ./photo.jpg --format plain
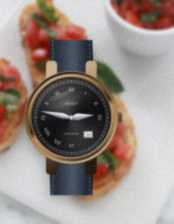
2:47
